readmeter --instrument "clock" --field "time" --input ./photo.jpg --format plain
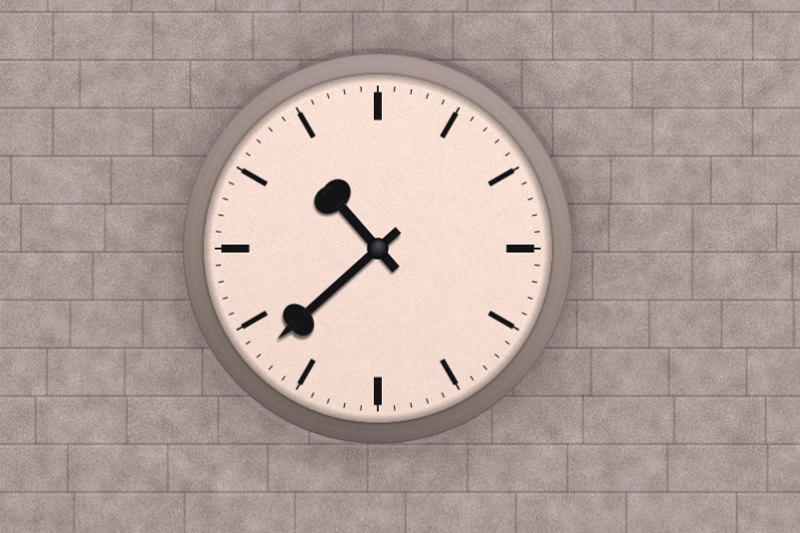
10:38
